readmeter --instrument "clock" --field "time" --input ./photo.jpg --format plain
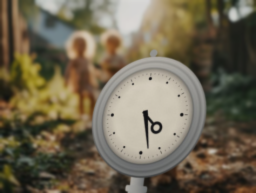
4:28
